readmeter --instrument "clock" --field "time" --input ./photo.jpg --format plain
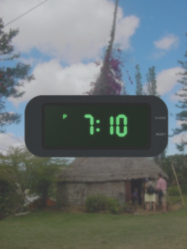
7:10
